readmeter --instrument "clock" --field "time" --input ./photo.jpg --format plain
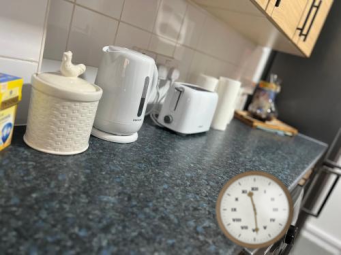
11:29
